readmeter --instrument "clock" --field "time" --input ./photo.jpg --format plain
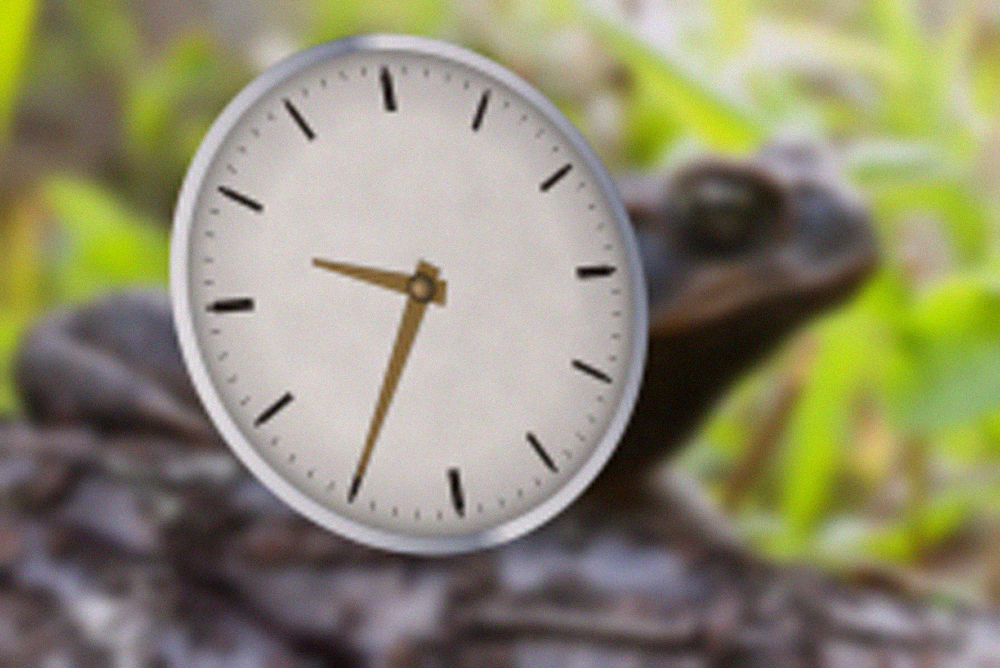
9:35
